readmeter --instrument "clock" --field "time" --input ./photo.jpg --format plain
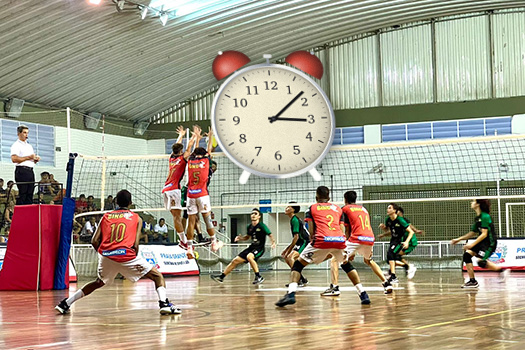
3:08
